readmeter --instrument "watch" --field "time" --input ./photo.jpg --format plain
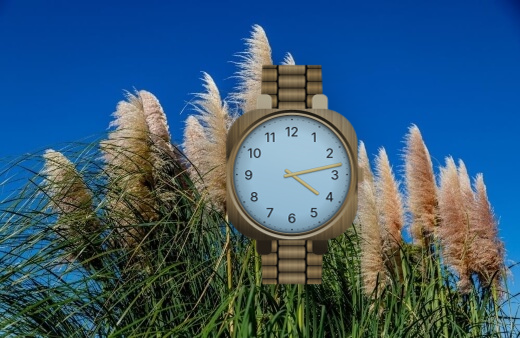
4:13
